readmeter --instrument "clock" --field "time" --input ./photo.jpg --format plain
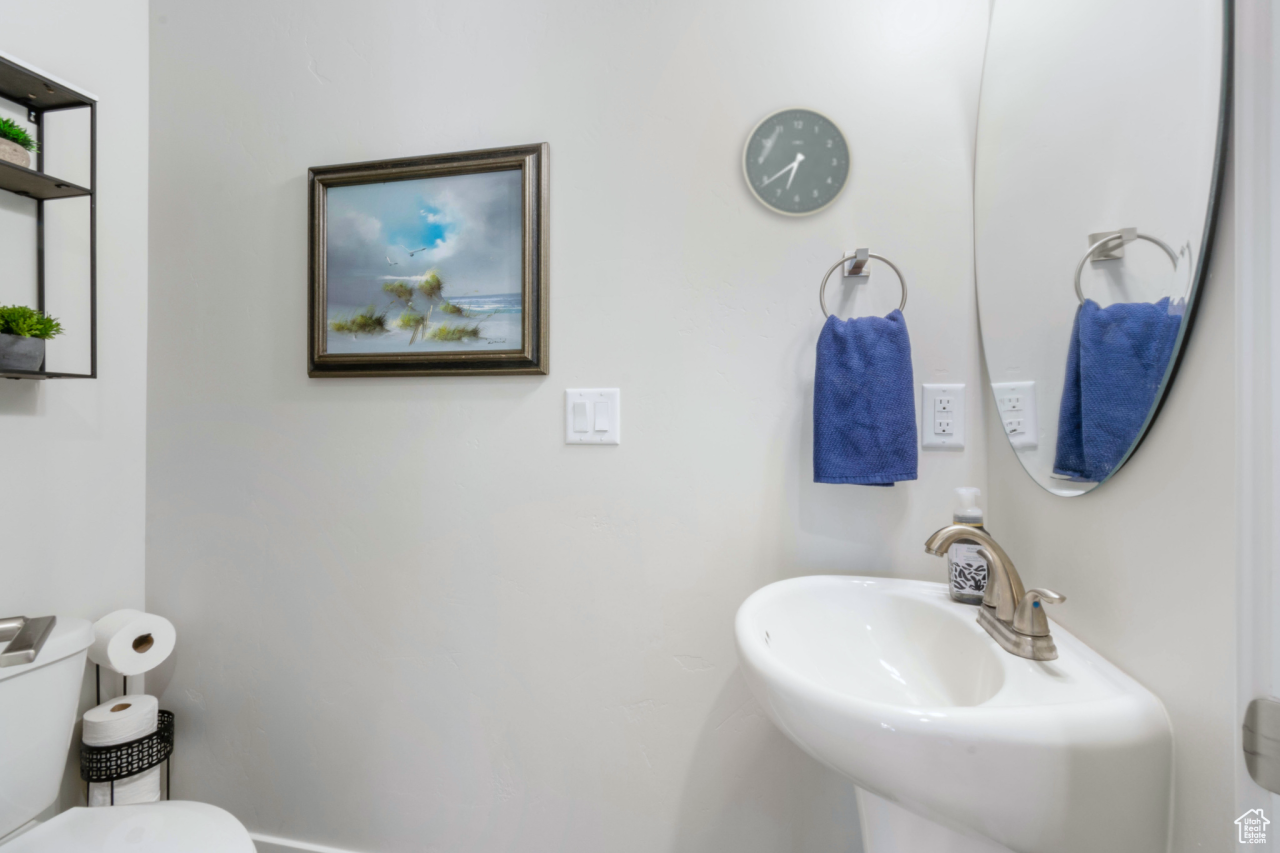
6:39
